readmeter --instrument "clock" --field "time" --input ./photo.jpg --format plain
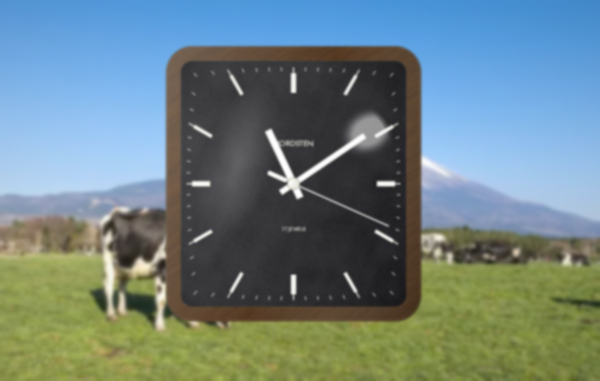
11:09:19
